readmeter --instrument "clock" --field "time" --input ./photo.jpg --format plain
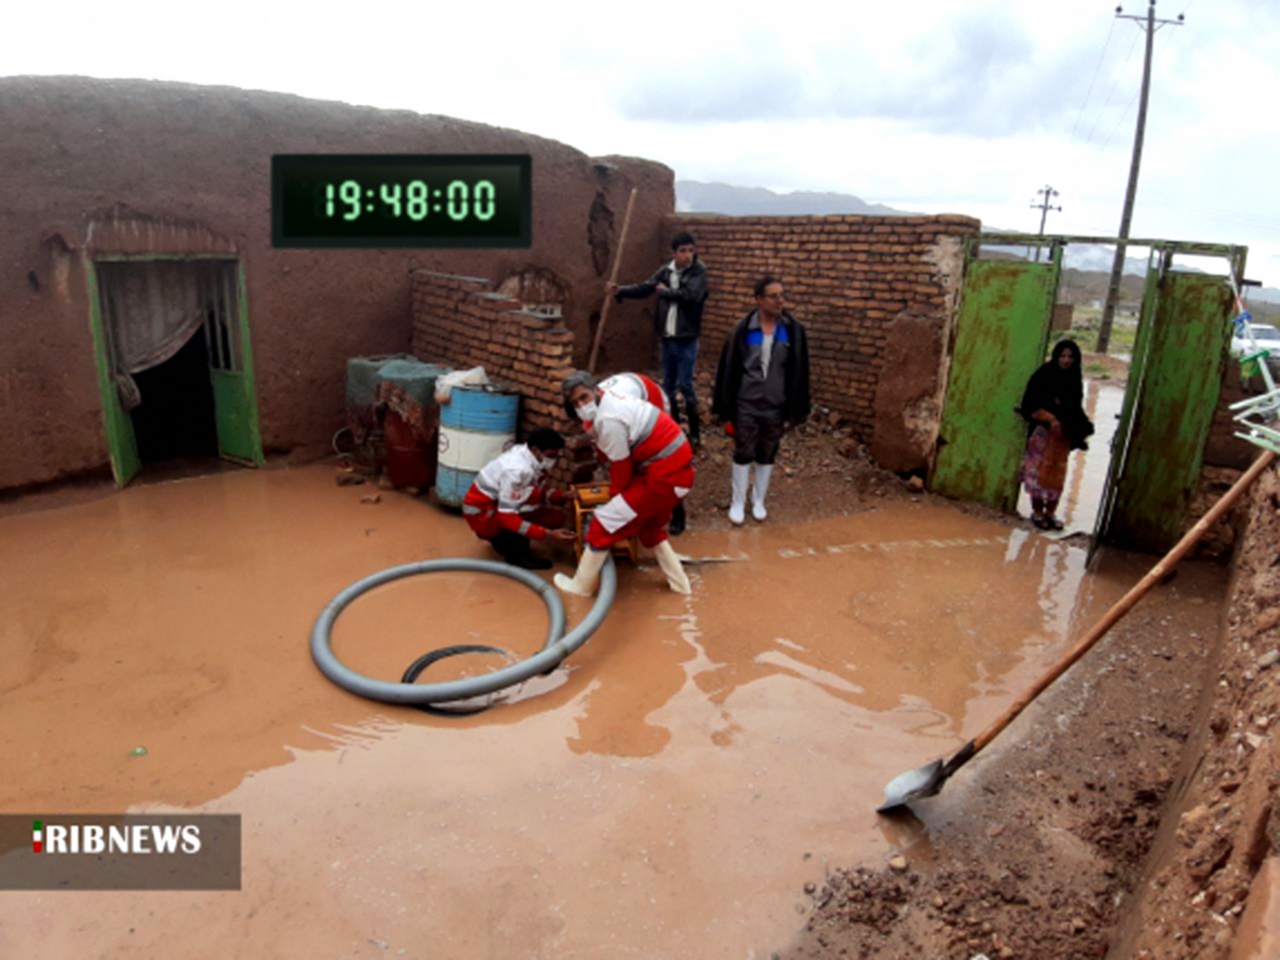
19:48:00
